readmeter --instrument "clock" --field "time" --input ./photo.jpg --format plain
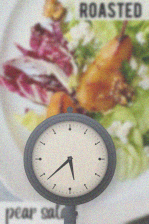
5:38
